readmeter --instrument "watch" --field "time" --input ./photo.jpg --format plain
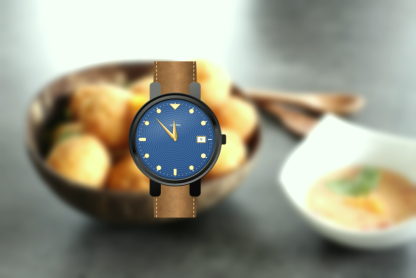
11:53
